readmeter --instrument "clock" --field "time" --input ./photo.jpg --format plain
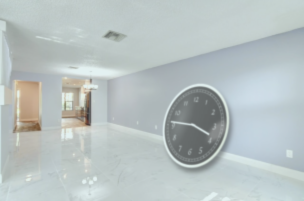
3:46
